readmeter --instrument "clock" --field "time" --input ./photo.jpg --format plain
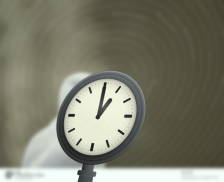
1:00
